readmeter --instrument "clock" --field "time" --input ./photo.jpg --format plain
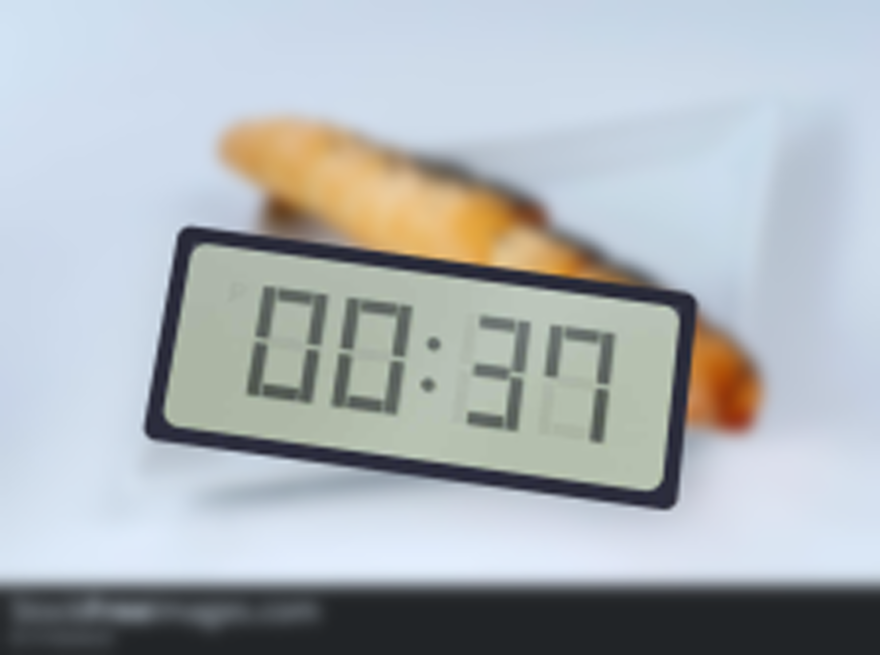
0:37
